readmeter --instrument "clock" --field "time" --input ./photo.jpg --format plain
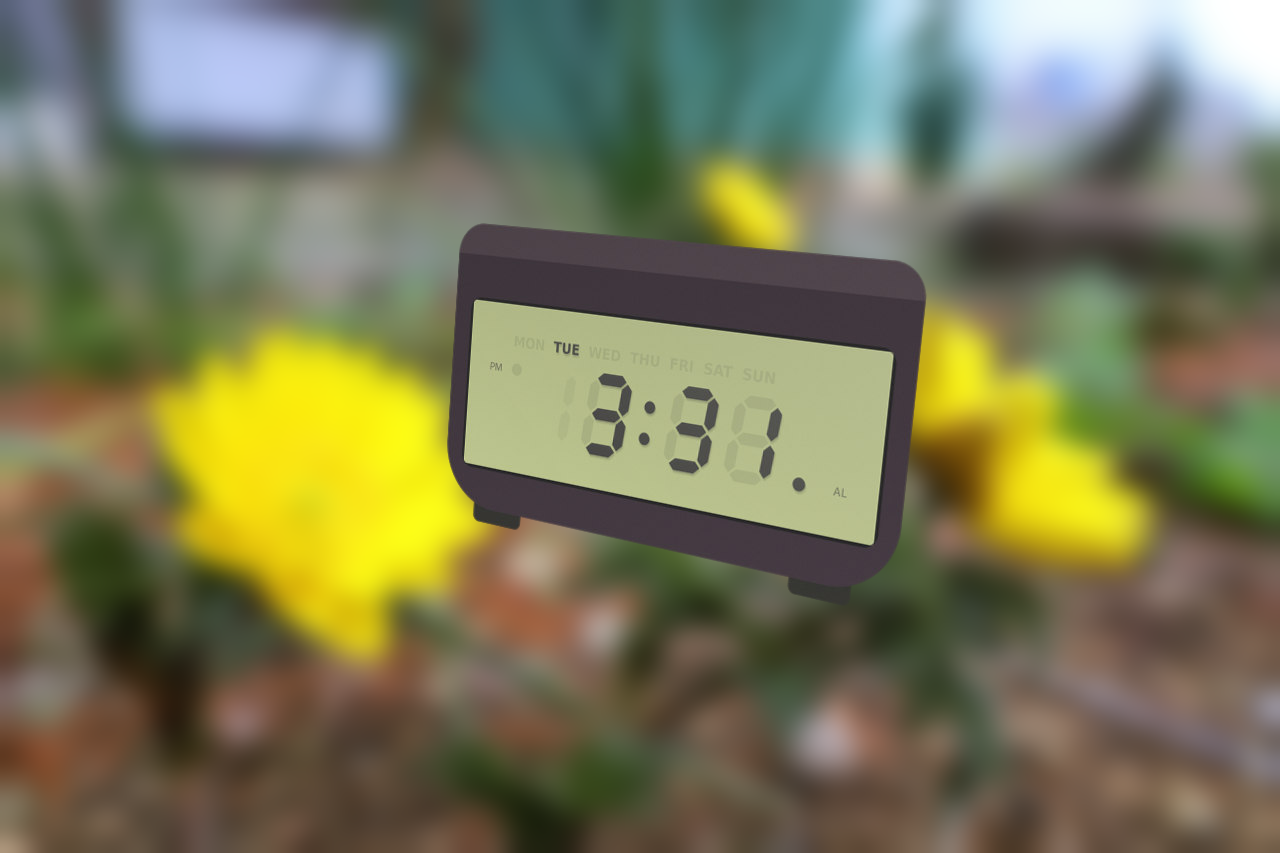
3:31
